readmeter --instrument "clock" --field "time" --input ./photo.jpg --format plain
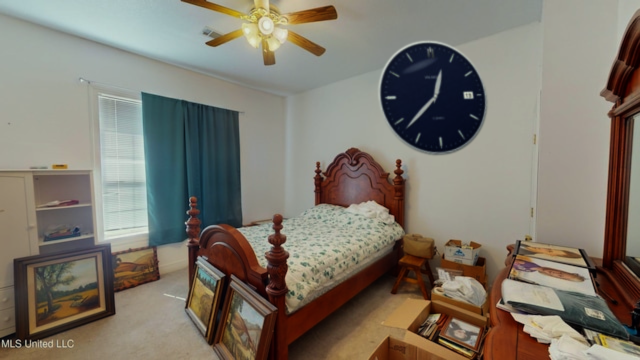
12:38
